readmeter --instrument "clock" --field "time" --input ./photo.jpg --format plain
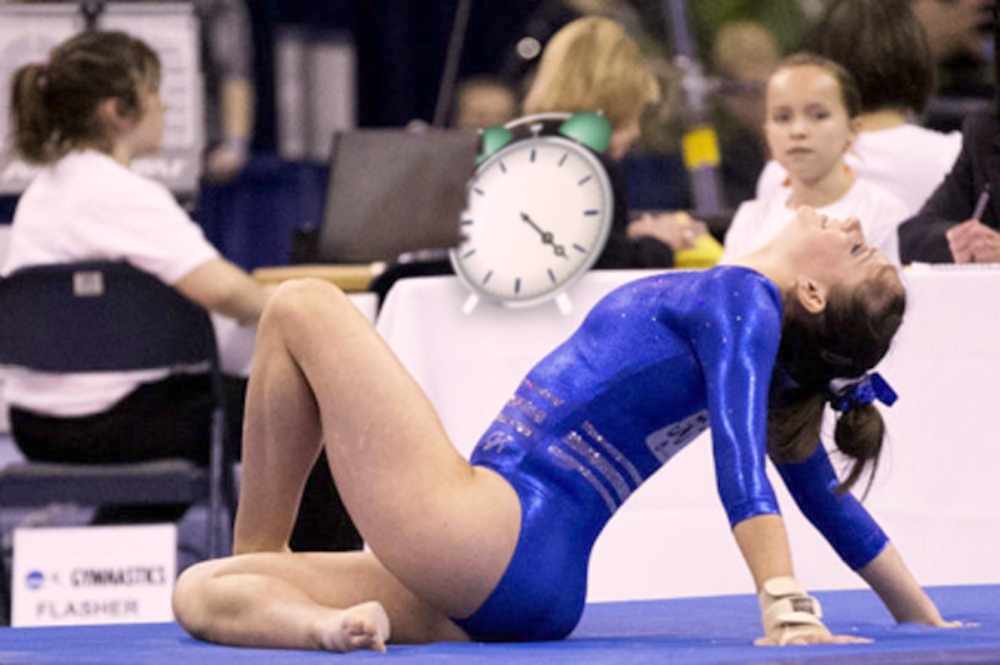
4:22
